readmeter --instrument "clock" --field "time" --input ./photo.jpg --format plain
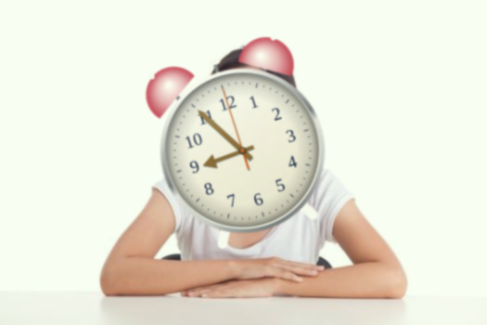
8:55:00
